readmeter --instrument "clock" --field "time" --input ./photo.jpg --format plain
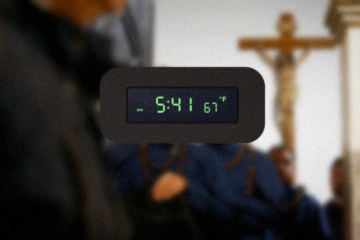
5:41
